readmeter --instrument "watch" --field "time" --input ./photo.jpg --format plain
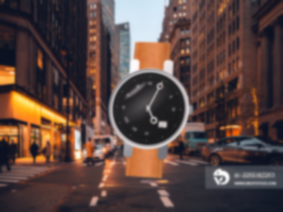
5:04
